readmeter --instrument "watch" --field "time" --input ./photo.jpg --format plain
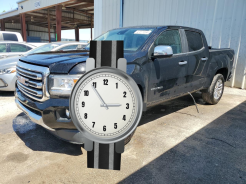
2:54
